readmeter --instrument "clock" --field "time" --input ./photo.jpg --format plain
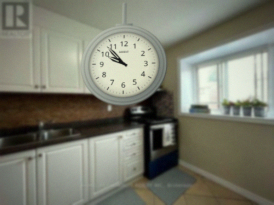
9:53
